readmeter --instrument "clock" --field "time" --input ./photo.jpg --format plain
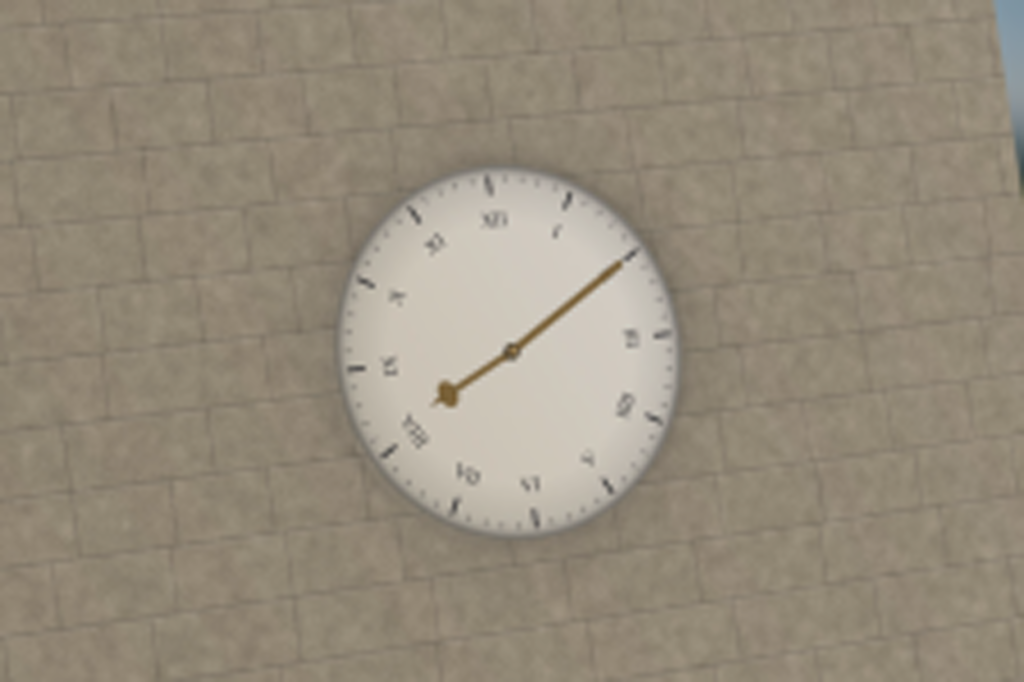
8:10
